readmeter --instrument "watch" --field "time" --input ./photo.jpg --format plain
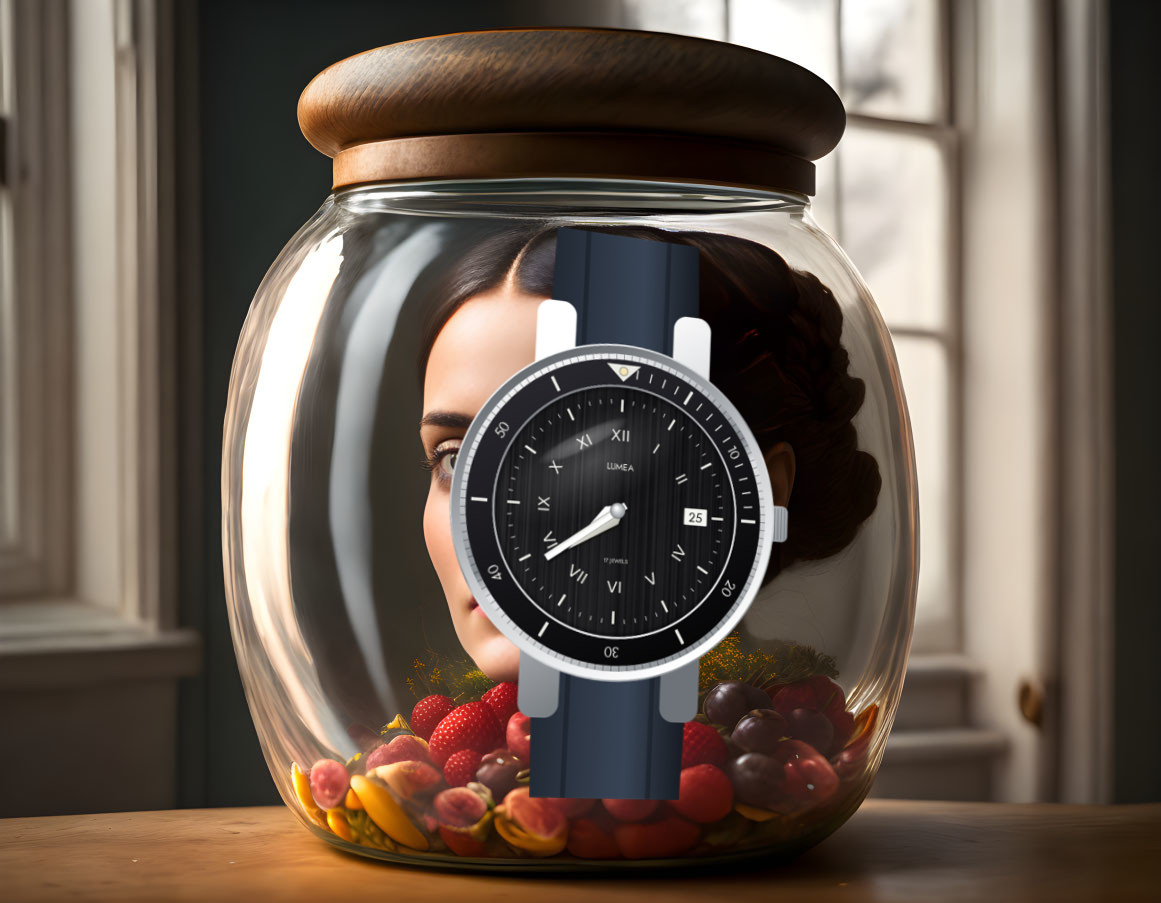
7:39
